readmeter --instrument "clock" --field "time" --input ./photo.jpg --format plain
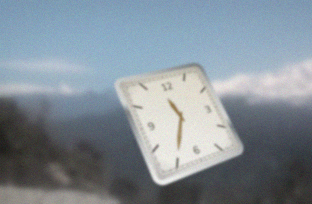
11:35
